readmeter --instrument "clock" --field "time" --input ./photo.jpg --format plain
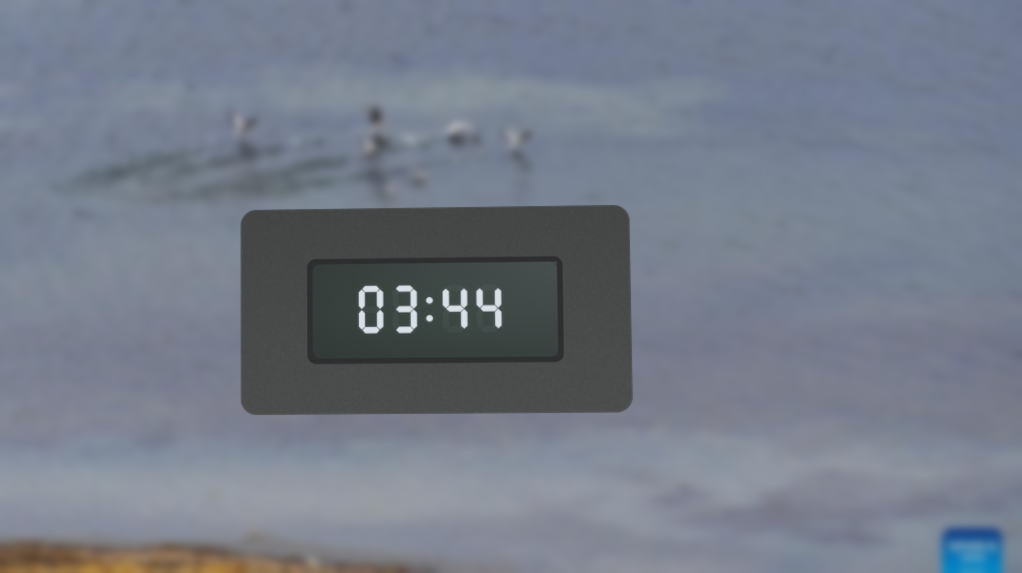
3:44
